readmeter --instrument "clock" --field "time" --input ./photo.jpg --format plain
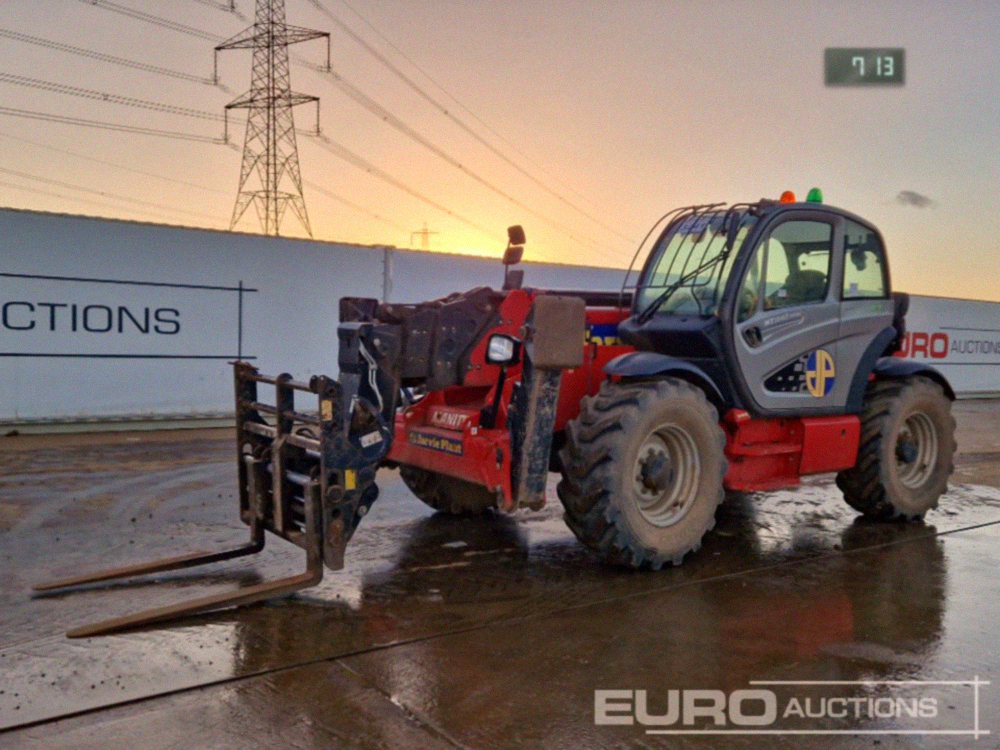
7:13
